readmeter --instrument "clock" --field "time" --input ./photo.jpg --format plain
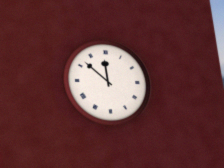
11:52
